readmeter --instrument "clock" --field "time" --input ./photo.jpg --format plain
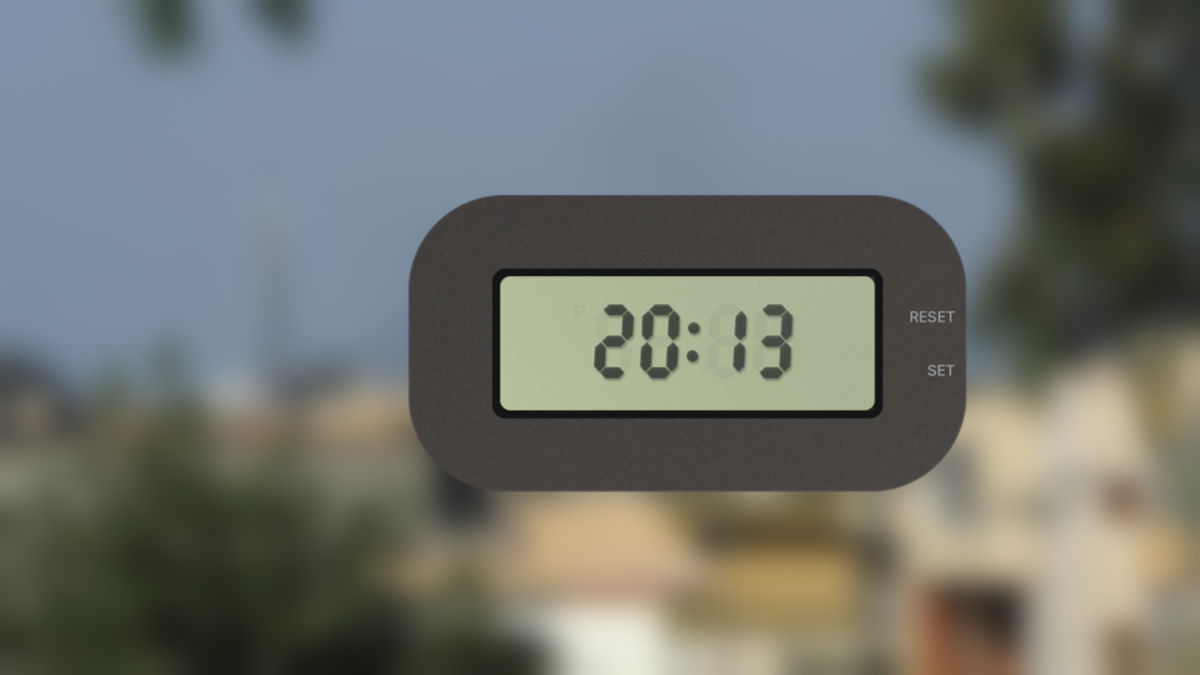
20:13
